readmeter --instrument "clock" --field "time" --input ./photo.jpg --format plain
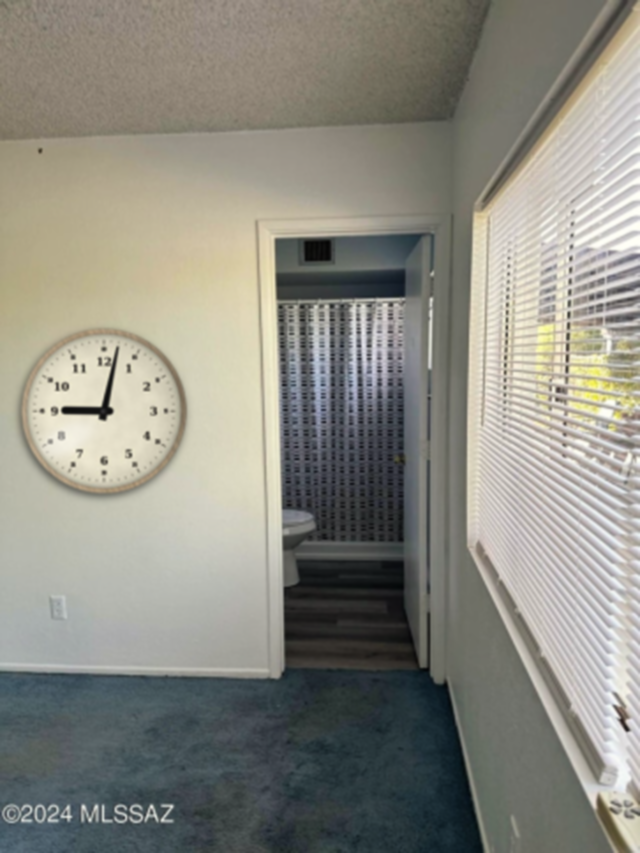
9:02
